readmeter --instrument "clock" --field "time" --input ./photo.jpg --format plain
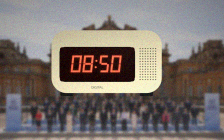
8:50
